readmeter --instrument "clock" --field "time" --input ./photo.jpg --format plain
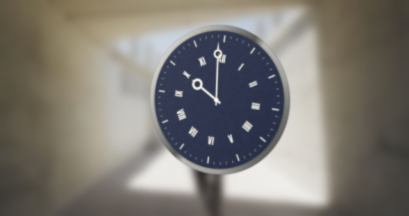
9:59
